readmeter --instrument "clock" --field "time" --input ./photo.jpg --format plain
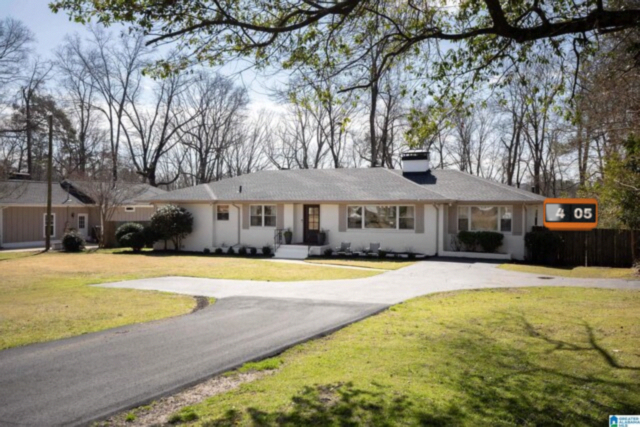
4:05
